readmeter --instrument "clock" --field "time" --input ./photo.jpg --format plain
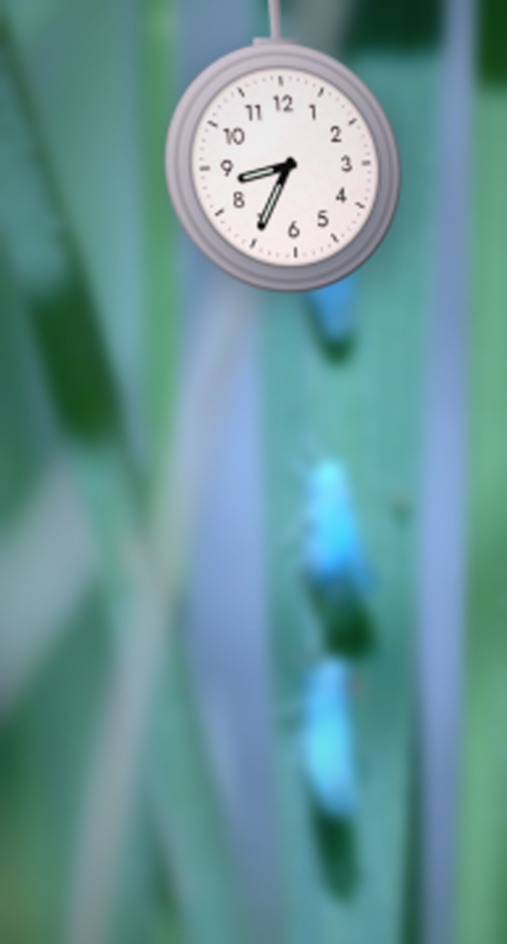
8:35
